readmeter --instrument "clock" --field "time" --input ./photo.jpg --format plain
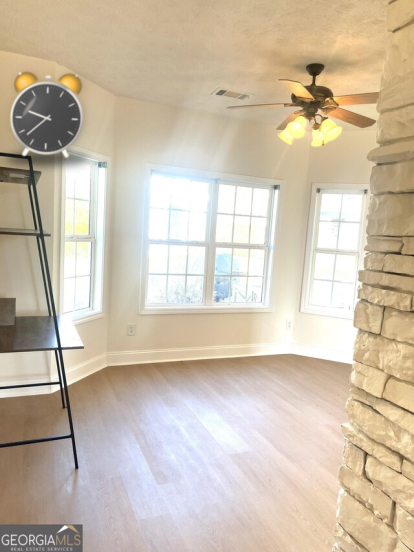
9:38
